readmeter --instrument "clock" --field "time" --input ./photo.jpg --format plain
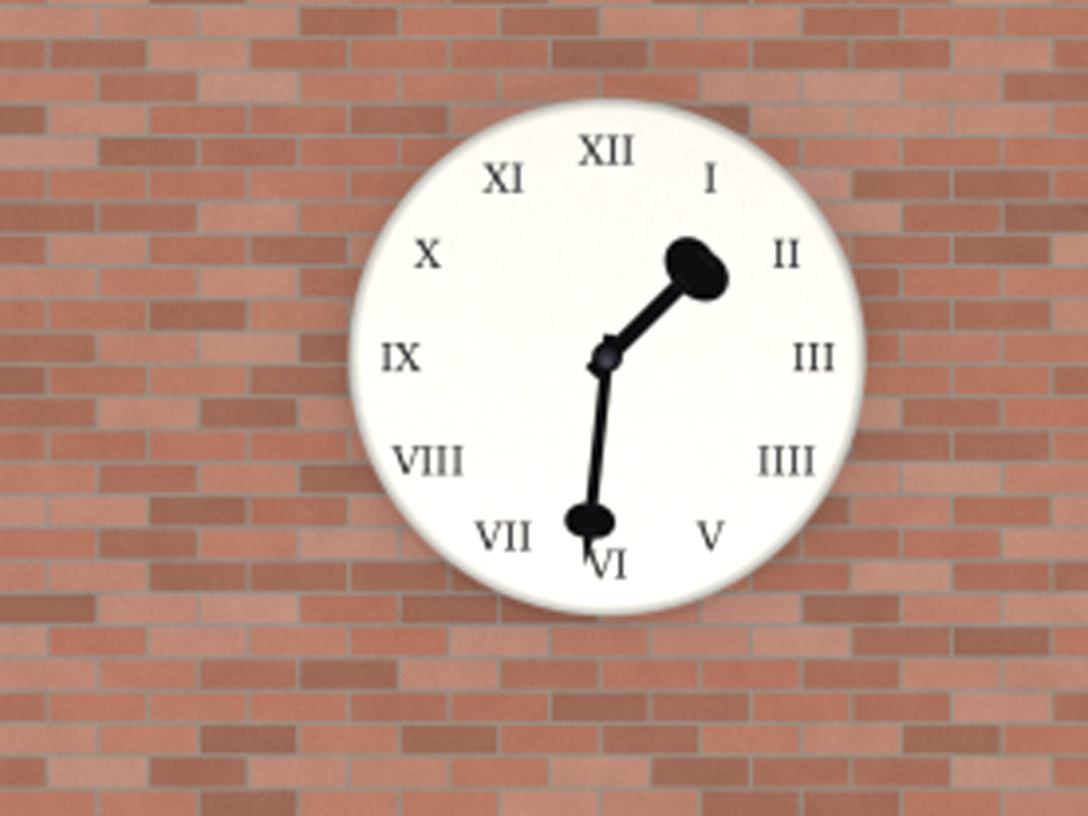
1:31
